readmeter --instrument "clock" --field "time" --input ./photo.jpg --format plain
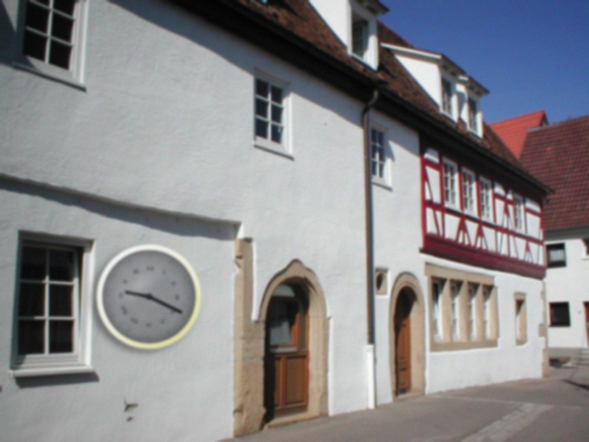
9:19
